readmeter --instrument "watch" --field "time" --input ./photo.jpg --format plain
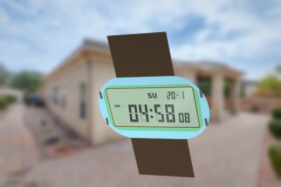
4:58:08
